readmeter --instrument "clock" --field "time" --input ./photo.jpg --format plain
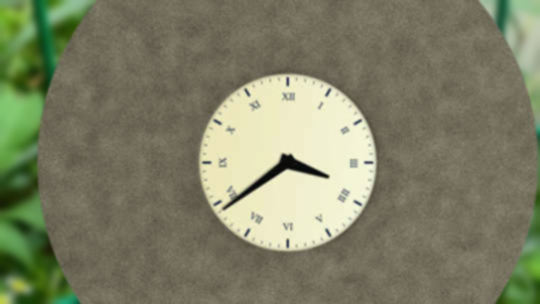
3:39
